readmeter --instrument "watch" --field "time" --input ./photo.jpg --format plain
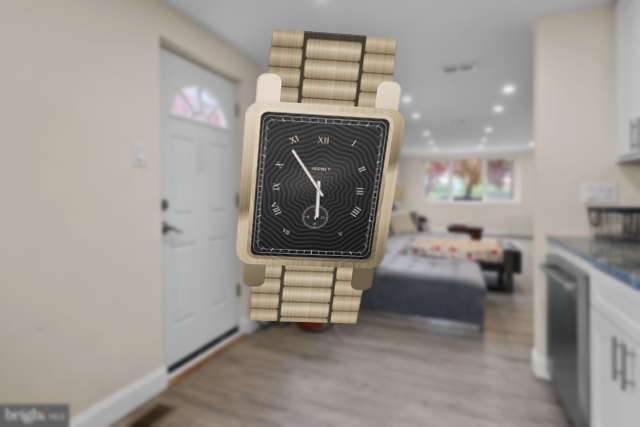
5:54
